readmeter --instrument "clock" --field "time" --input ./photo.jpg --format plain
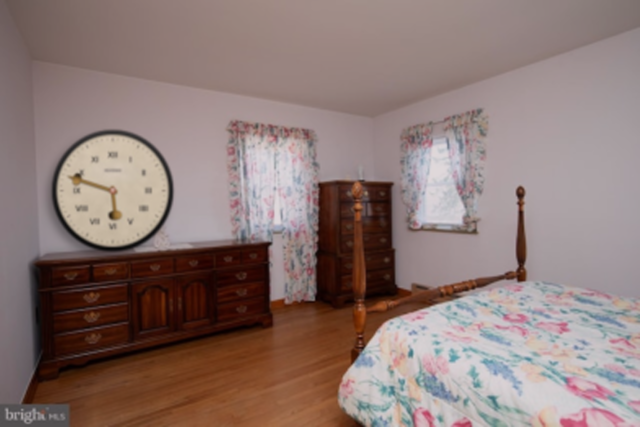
5:48
